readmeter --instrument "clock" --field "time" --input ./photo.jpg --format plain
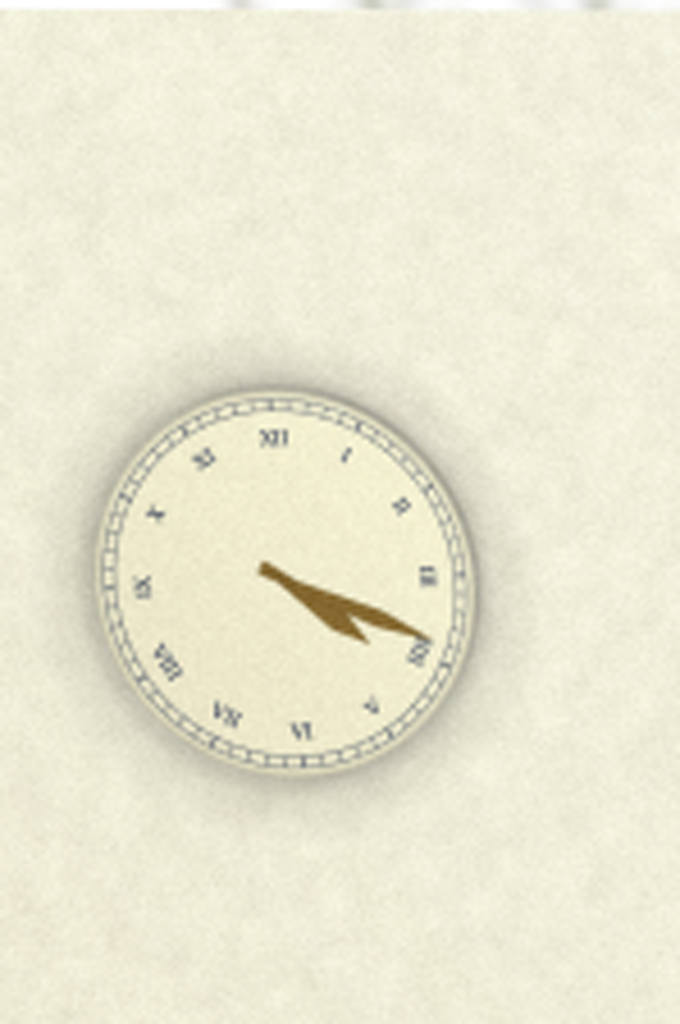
4:19
